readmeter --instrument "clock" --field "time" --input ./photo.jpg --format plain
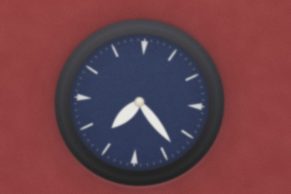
7:23
